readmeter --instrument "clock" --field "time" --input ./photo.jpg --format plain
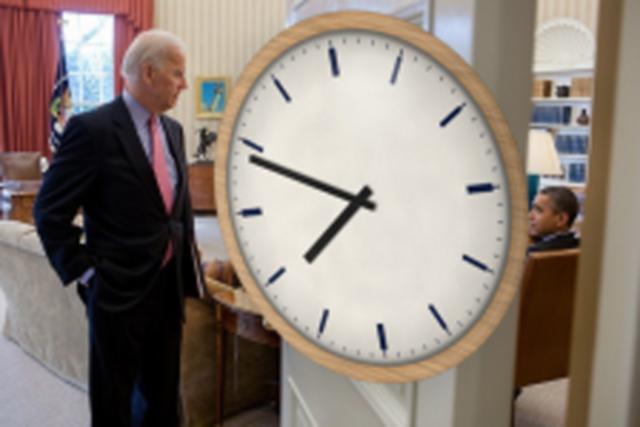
7:49
